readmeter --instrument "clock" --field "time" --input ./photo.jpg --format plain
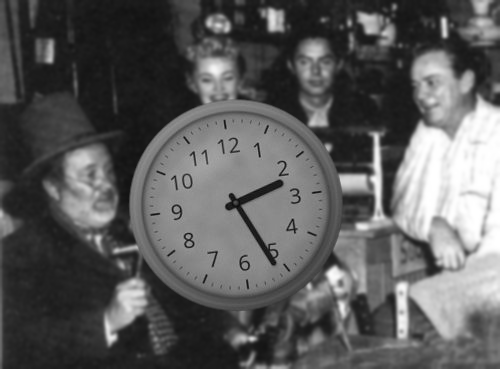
2:26
